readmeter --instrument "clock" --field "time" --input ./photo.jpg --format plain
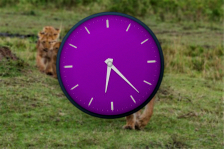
6:23
